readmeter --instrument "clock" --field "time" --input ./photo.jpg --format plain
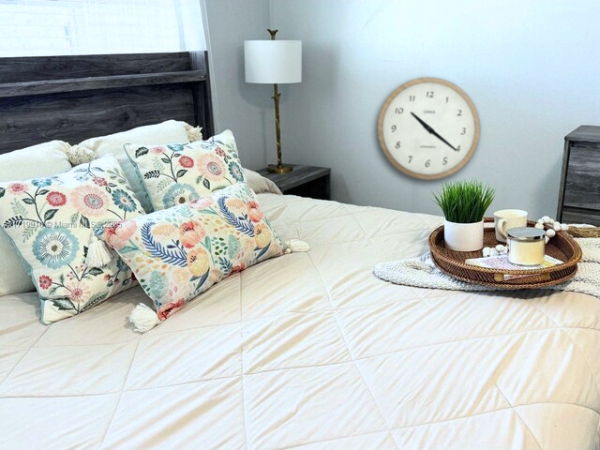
10:21
